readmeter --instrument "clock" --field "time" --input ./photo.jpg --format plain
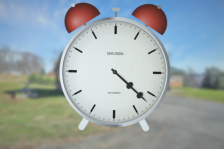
4:22
